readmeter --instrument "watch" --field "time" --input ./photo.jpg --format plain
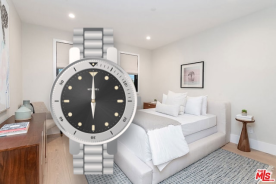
6:00
